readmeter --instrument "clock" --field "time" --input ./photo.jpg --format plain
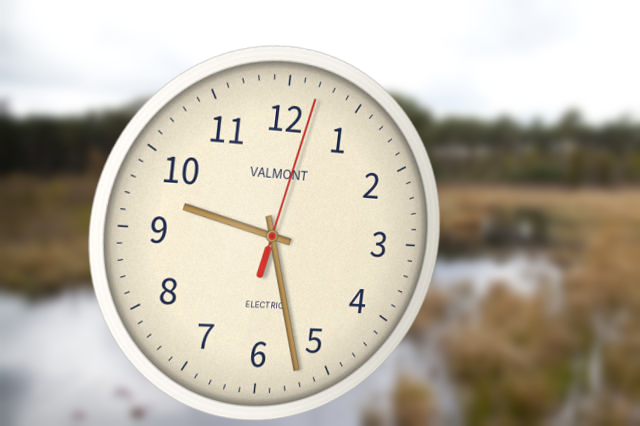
9:27:02
